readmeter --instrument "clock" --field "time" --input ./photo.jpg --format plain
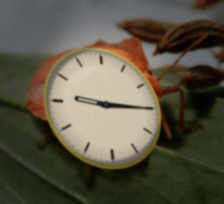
9:15
